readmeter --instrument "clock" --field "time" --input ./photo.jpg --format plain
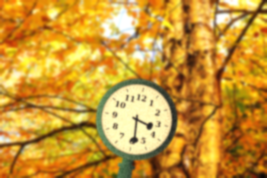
3:29
